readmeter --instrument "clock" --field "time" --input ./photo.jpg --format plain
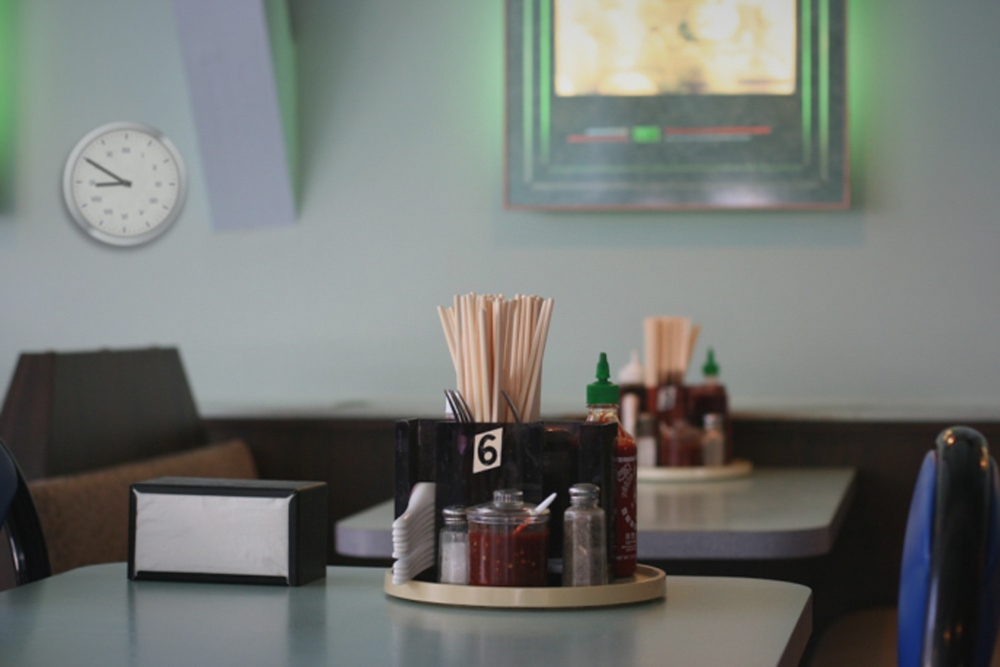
8:50
